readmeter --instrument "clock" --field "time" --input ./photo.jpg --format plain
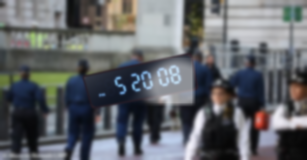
5:20:08
